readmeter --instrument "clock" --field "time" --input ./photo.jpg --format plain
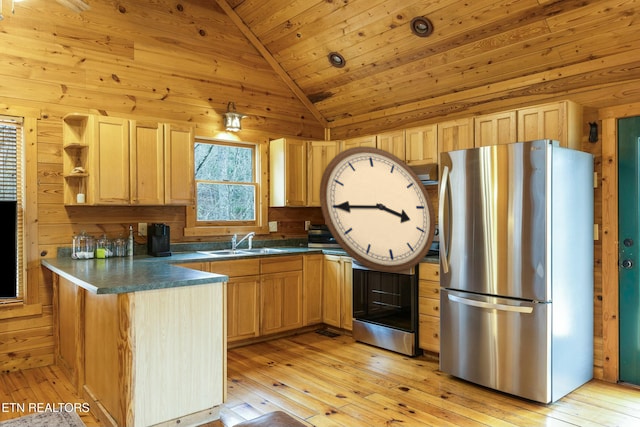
3:45
